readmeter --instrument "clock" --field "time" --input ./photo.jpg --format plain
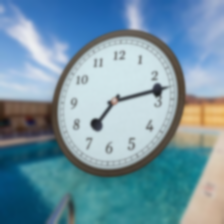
7:13
